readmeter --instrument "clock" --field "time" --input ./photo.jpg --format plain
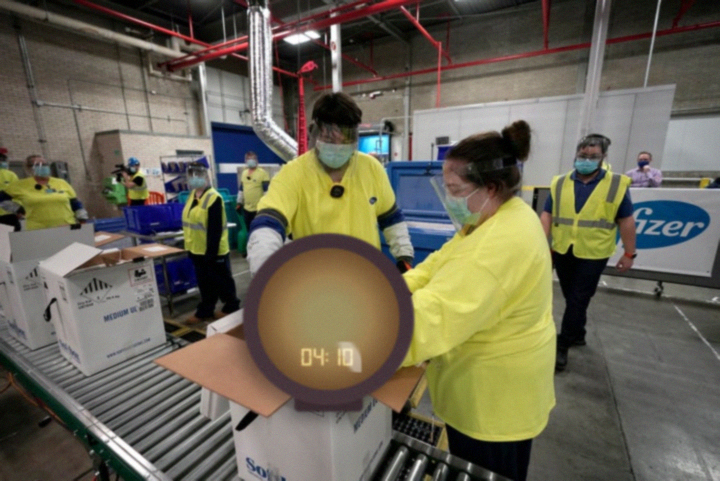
4:10
